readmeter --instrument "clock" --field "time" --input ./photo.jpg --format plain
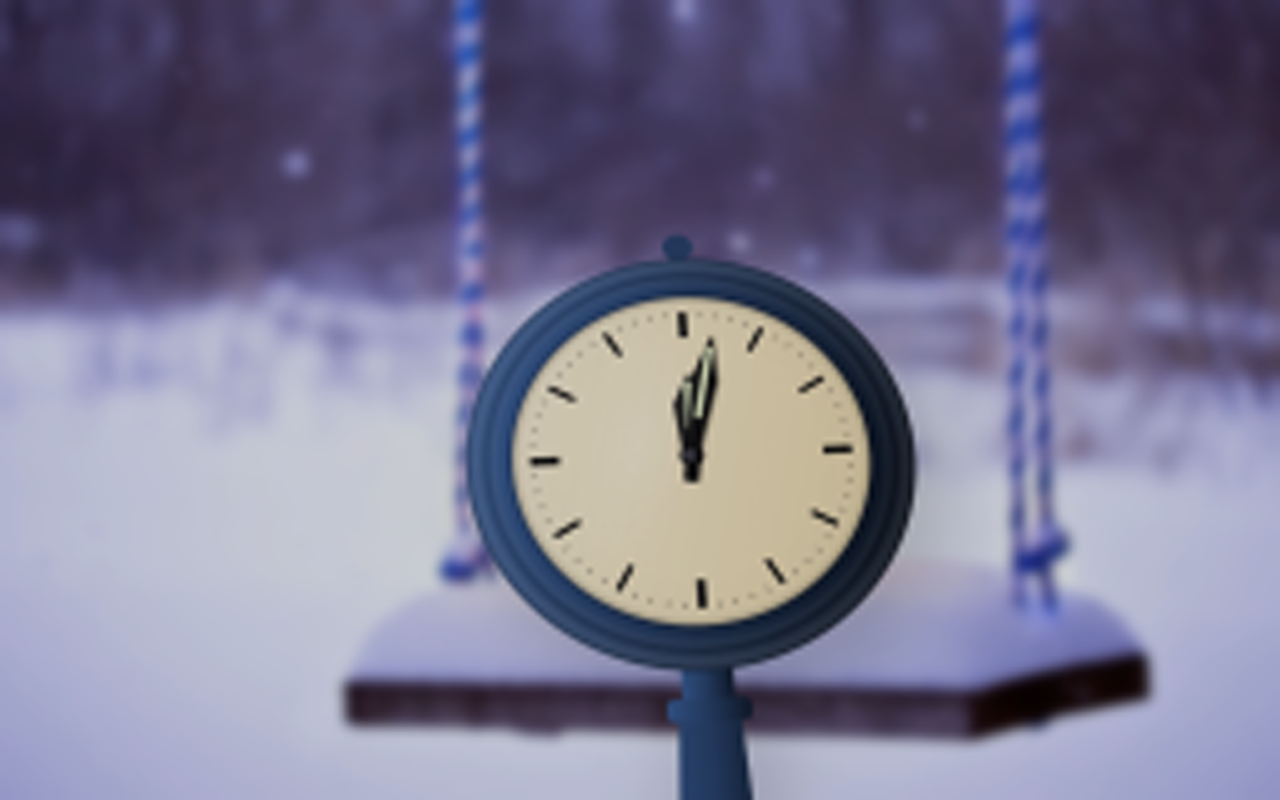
12:02
